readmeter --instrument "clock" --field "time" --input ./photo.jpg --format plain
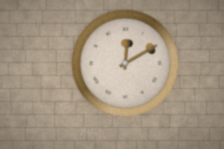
12:10
